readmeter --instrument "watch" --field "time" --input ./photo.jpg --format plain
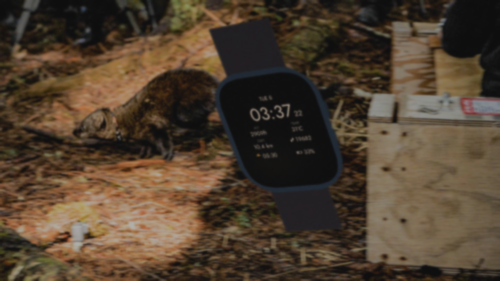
3:37
